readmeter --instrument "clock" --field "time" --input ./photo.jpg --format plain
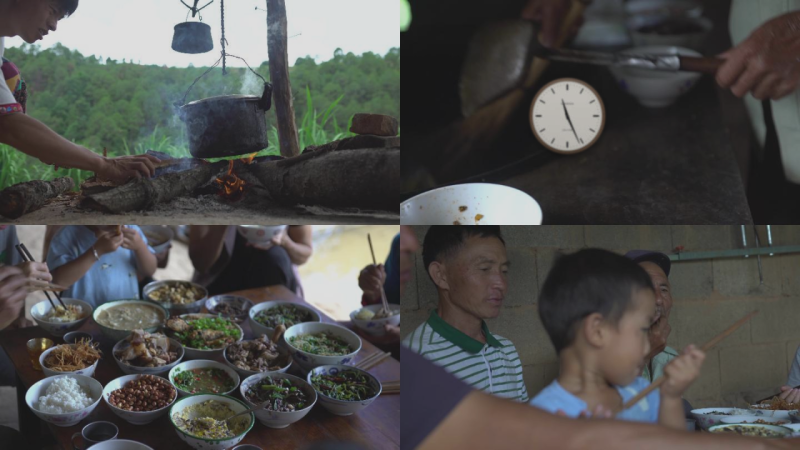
11:26
